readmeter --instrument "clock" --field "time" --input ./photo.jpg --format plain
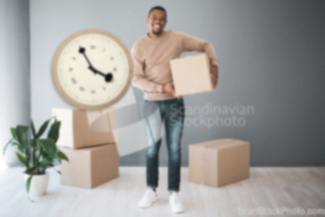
3:55
